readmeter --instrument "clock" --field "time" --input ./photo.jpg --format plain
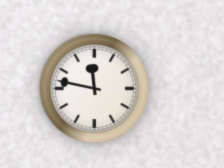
11:47
